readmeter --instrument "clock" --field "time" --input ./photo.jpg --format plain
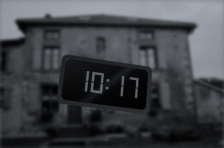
10:17
